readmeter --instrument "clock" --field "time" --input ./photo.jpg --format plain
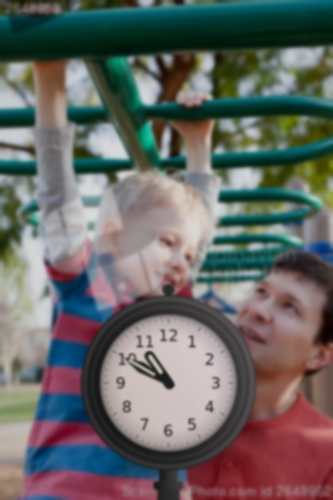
10:50
